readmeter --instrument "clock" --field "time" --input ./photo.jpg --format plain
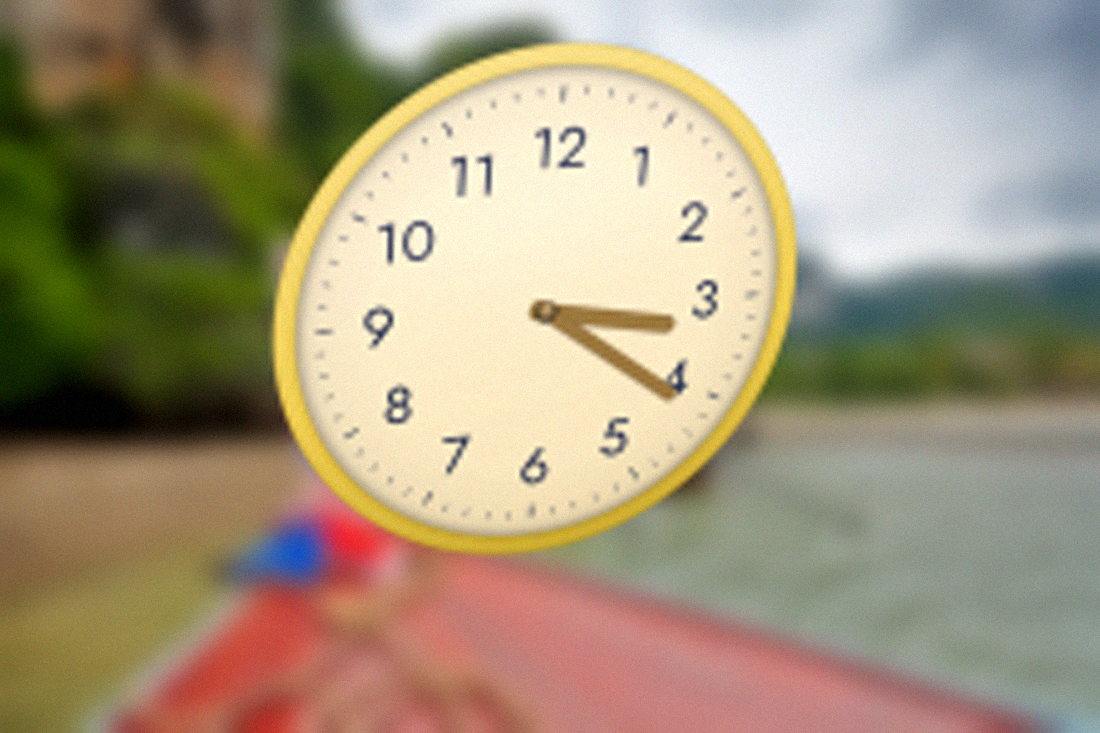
3:21
